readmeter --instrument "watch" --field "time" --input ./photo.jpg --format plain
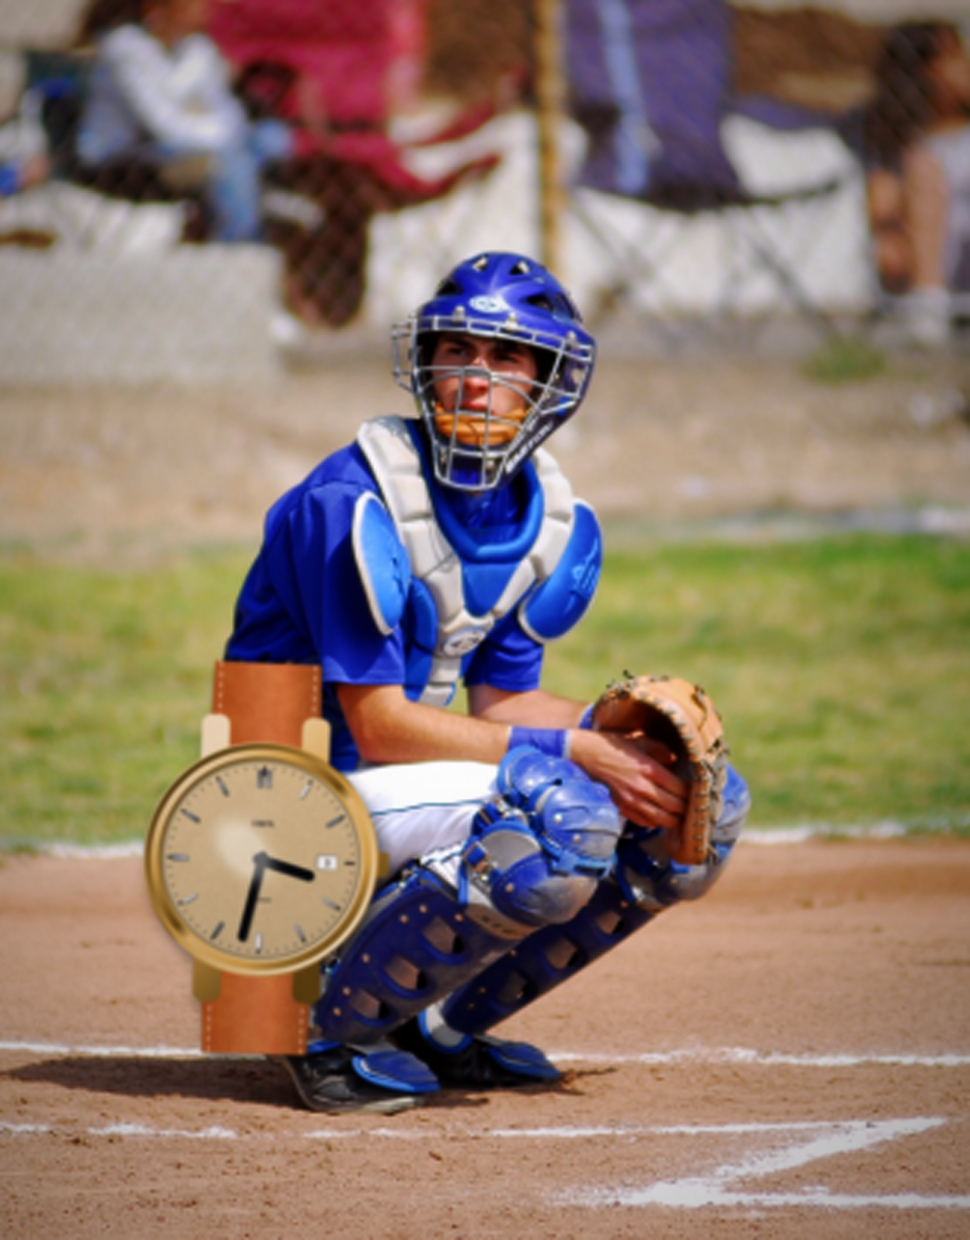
3:32
